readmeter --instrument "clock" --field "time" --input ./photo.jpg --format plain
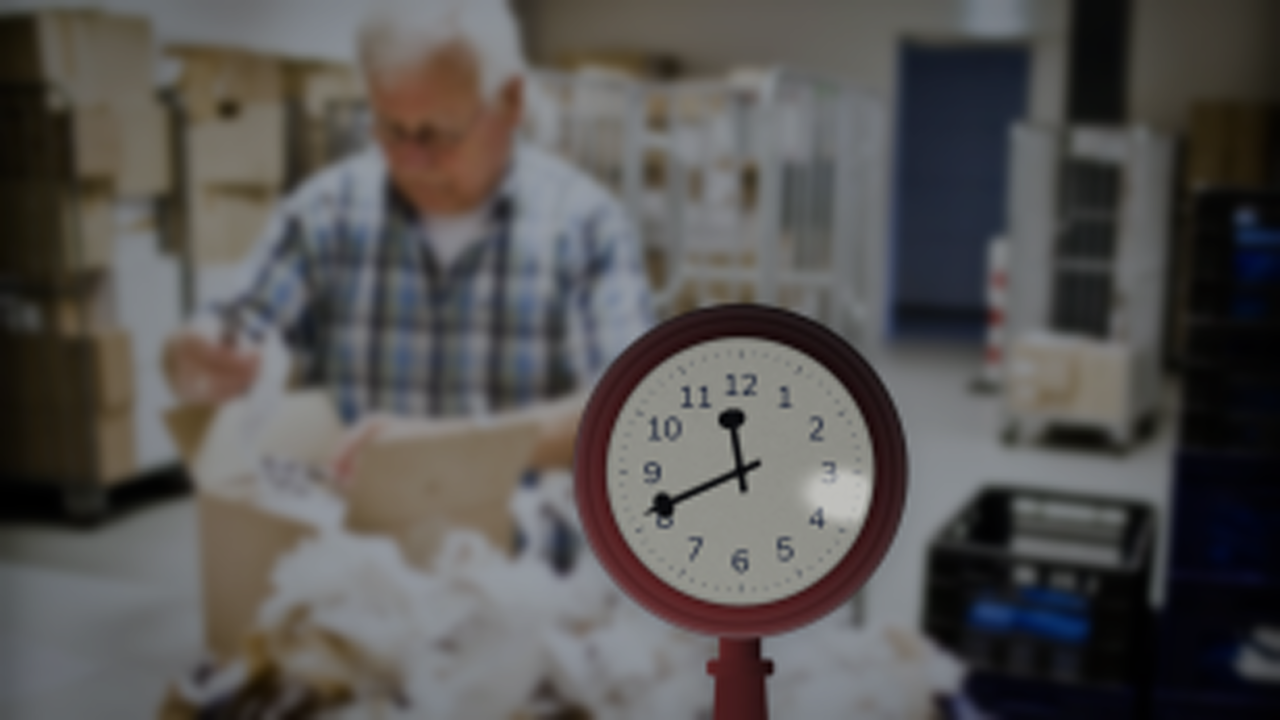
11:41
